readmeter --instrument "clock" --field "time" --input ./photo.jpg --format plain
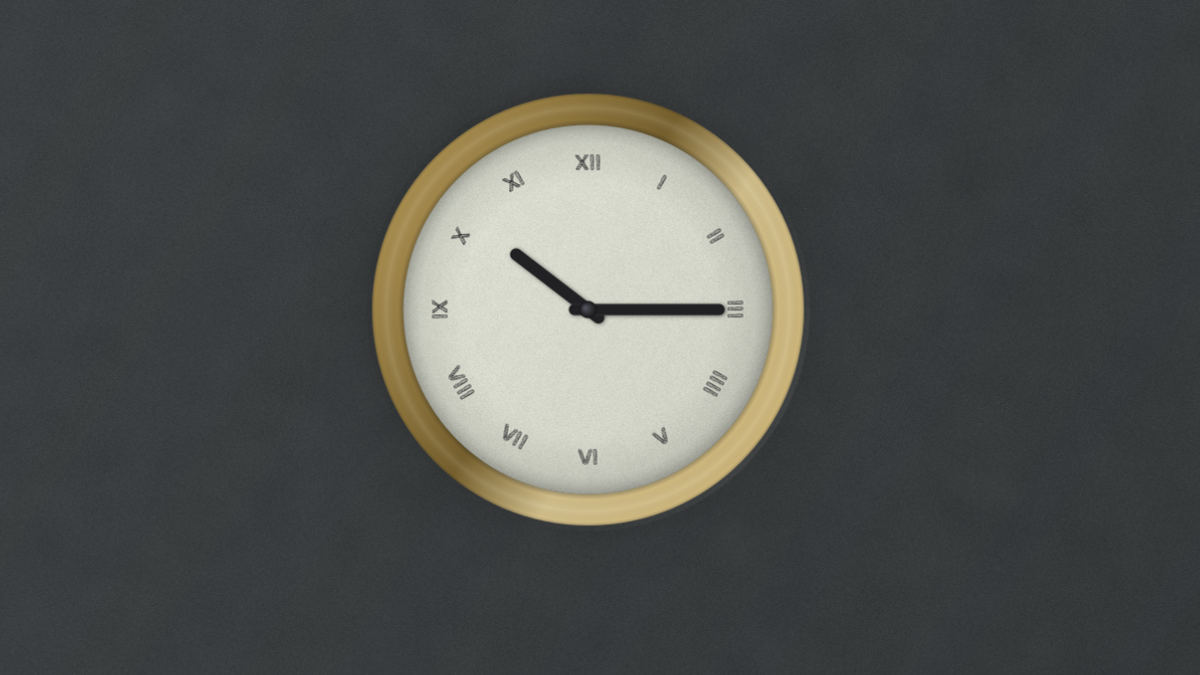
10:15
